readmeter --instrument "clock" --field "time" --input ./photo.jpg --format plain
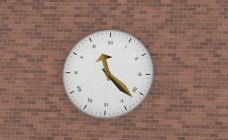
11:22
